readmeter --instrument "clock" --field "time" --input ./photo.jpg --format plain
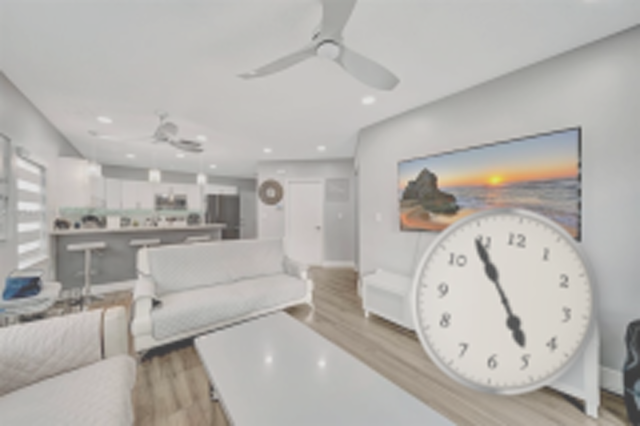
4:54
